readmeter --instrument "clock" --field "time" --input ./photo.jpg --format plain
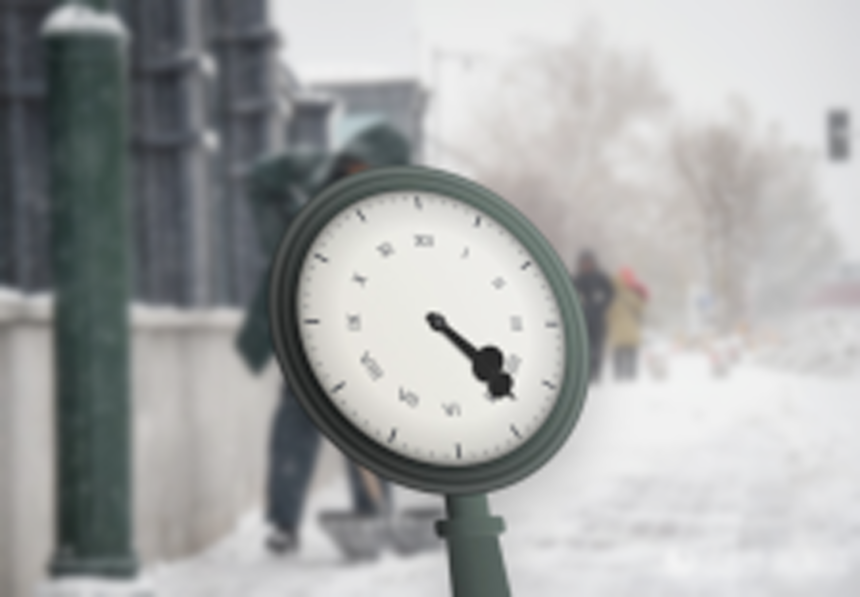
4:23
